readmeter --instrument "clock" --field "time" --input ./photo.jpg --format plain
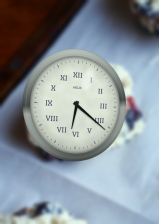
6:21
